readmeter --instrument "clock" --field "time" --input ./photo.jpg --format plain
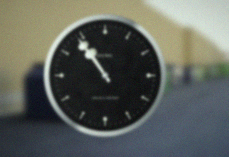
10:54
